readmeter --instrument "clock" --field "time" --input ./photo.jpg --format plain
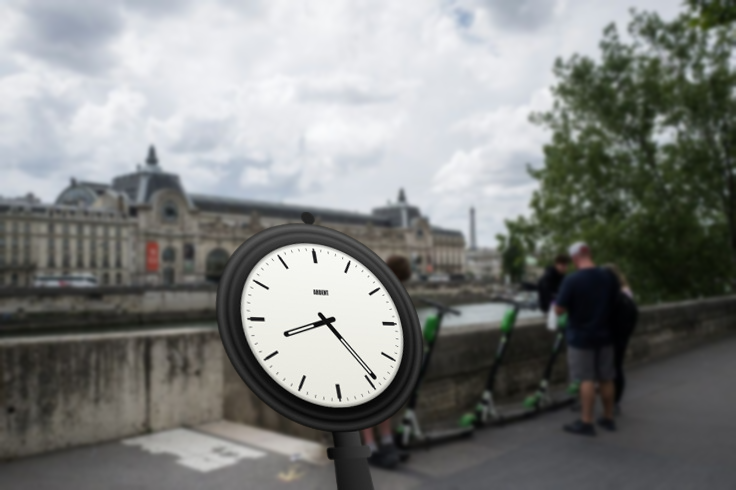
8:24
